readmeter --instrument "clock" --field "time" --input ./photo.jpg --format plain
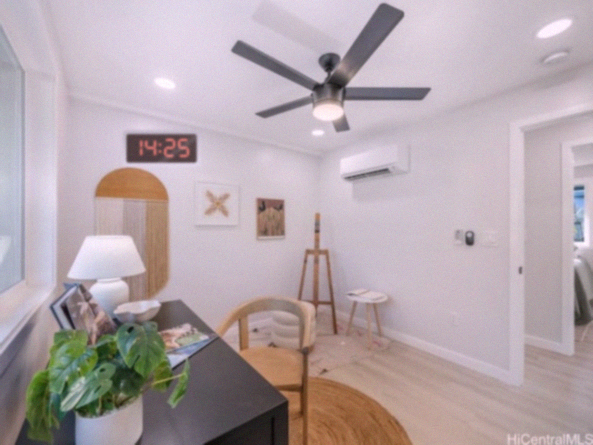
14:25
